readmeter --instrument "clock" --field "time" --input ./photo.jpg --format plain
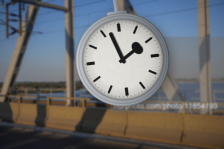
1:57
